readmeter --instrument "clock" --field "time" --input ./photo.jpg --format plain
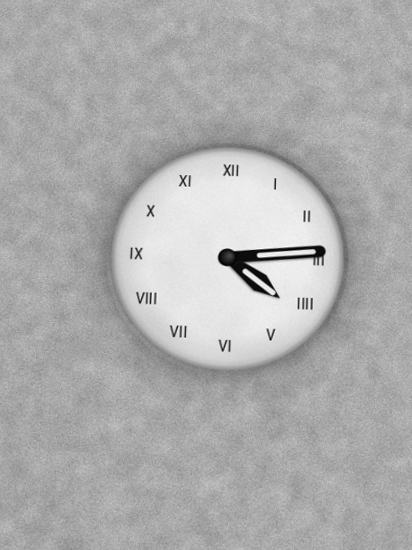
4:14
